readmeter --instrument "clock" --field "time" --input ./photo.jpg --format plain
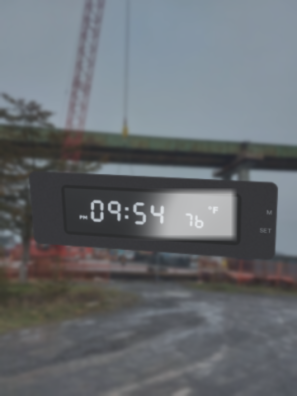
9:54
